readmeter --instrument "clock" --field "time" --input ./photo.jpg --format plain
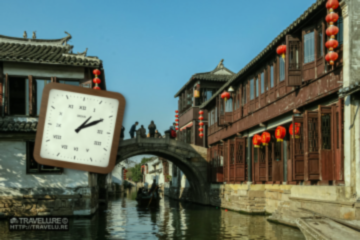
1:10
